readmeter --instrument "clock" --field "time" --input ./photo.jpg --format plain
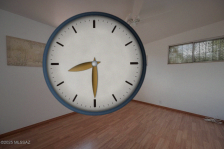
8:30
